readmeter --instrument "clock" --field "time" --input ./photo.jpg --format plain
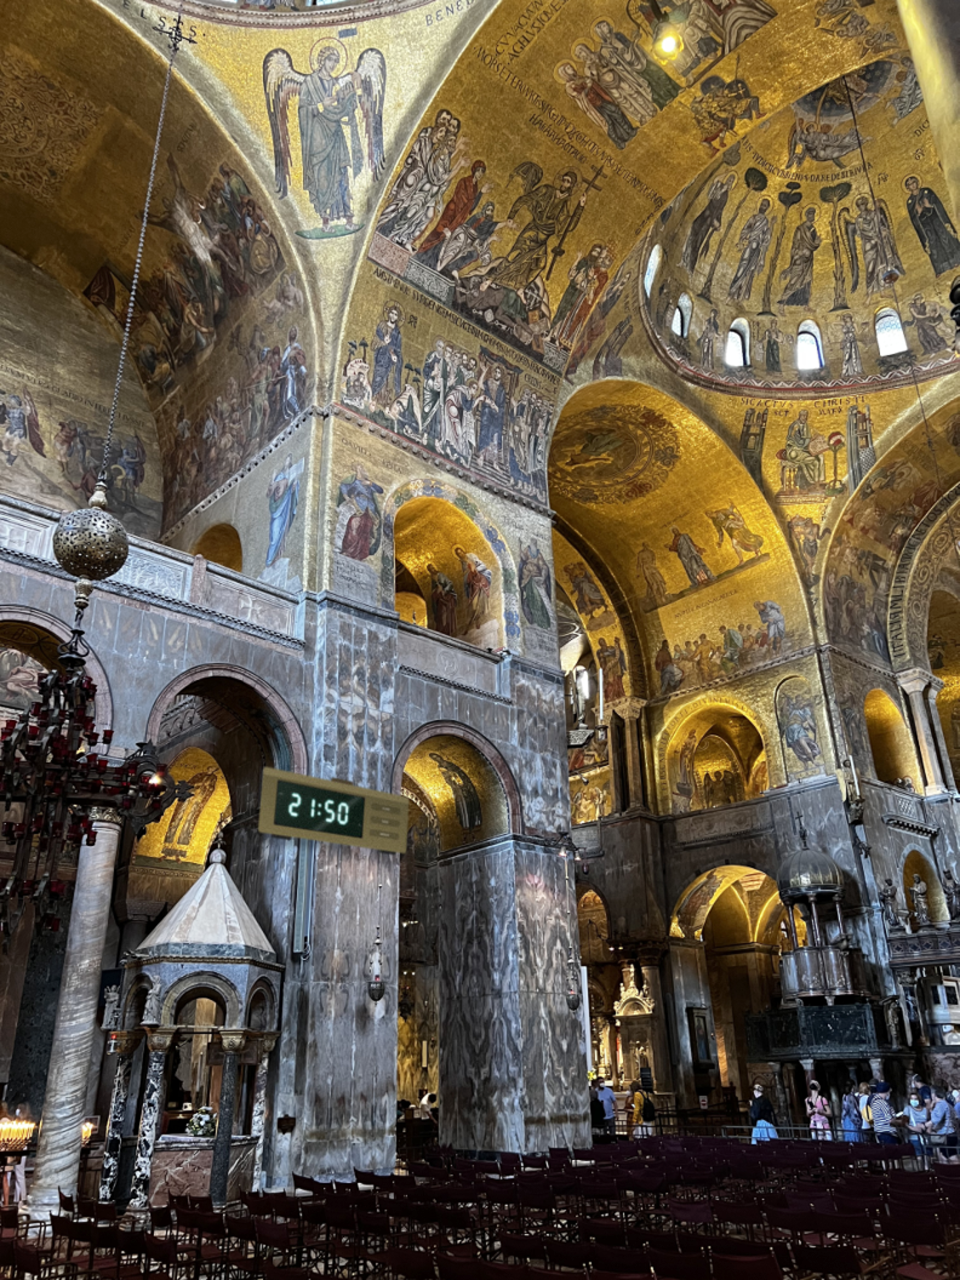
21:50
